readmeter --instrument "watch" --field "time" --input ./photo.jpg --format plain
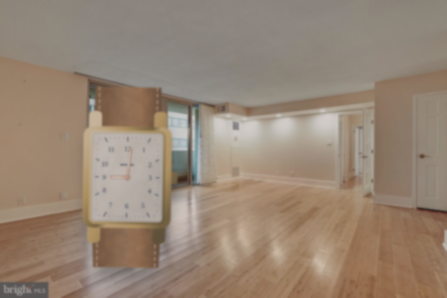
9:01
